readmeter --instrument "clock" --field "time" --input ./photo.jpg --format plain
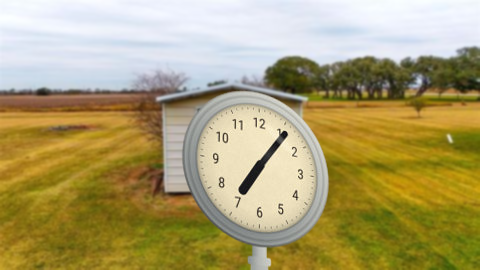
7:06
